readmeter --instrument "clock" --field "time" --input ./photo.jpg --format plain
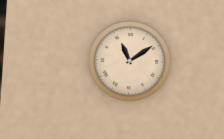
11:09
